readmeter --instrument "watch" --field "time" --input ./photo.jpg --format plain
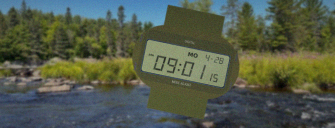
9:01:15
